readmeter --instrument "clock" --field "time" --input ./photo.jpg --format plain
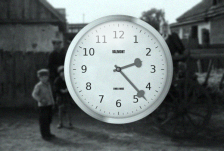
2:23
